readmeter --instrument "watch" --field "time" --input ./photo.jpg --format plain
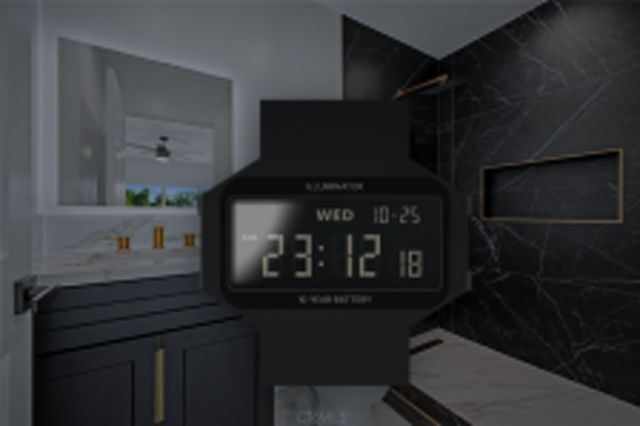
23:12:18
